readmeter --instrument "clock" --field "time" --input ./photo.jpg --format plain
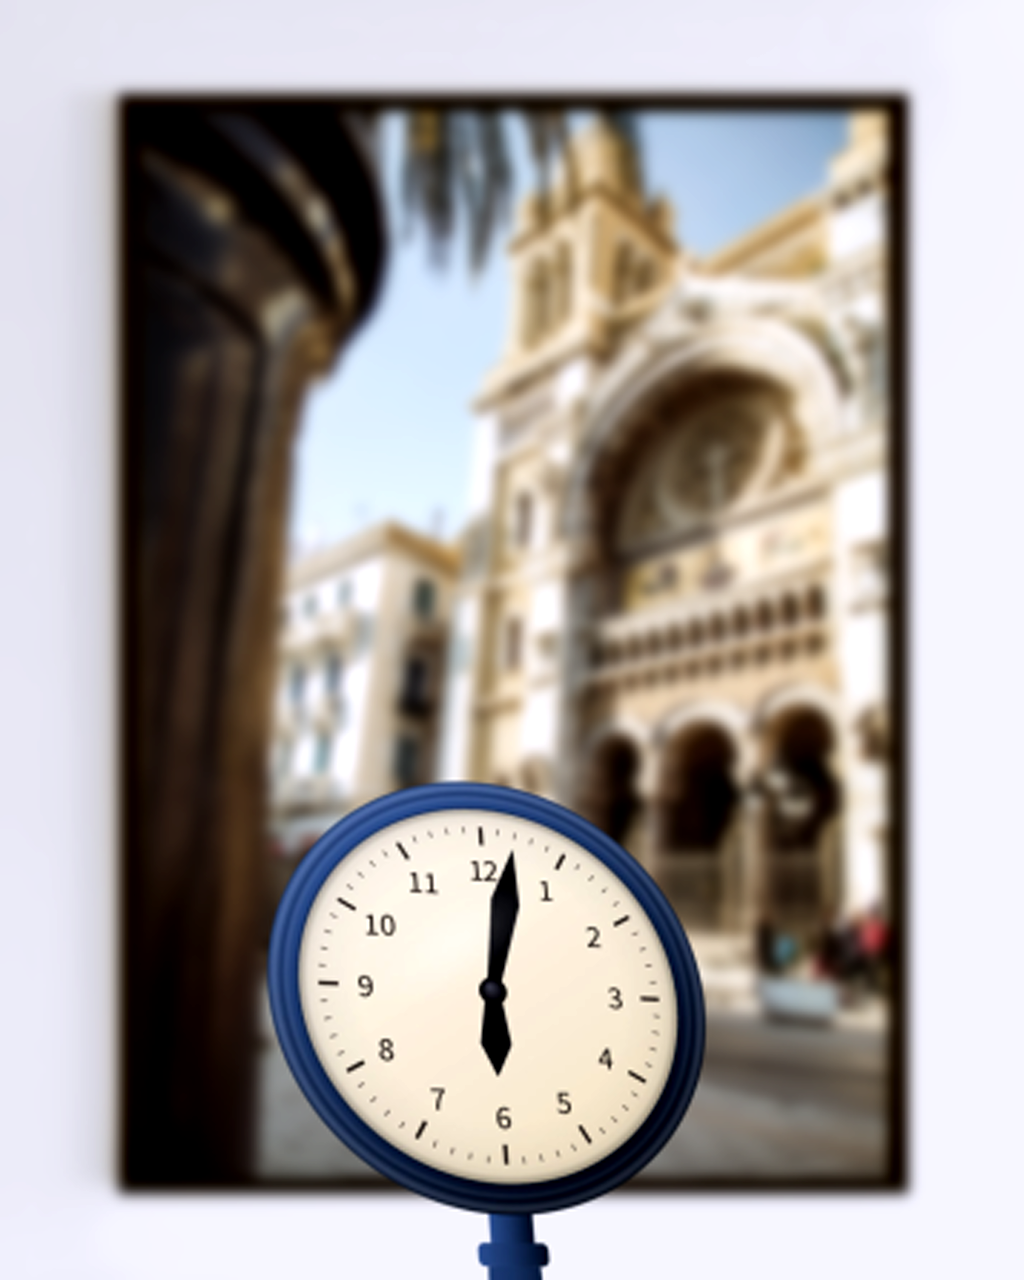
6:02
